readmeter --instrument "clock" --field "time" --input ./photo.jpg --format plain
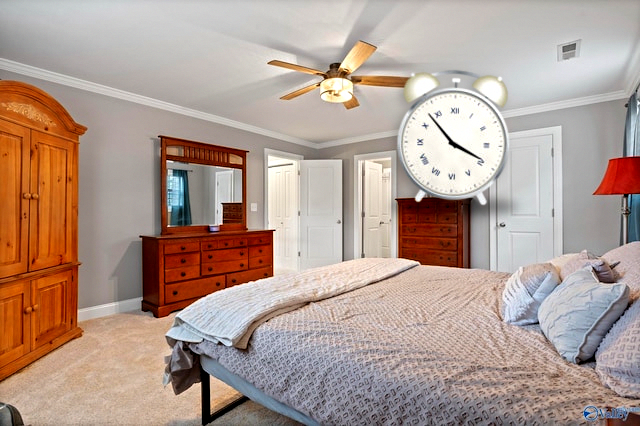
3:53
